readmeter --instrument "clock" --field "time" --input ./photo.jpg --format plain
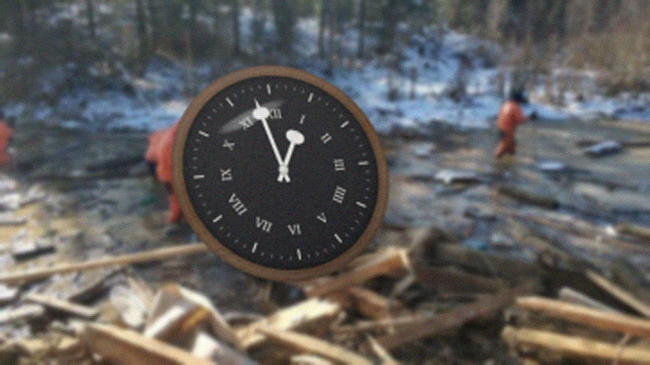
12:58
